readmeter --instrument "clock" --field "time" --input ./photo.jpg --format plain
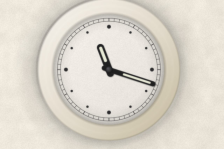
11:18
